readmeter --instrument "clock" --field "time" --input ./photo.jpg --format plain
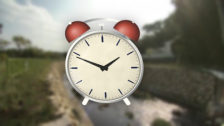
1:49
